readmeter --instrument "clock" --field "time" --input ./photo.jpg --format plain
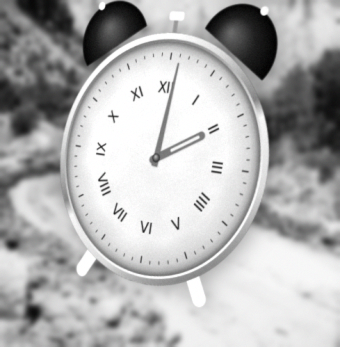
2:01
